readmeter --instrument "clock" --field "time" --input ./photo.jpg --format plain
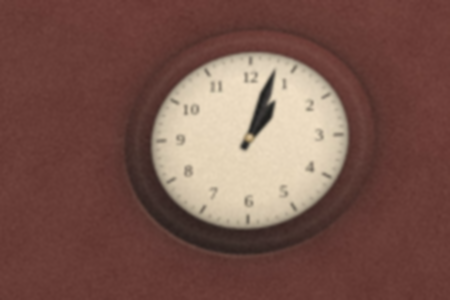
1:03
